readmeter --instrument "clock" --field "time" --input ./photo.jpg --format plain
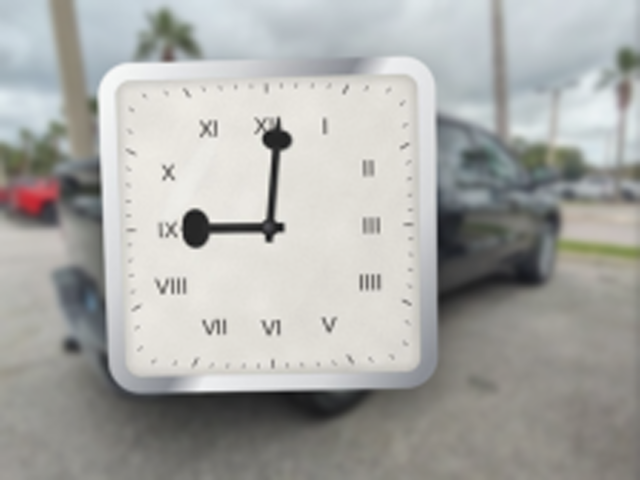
9:01
